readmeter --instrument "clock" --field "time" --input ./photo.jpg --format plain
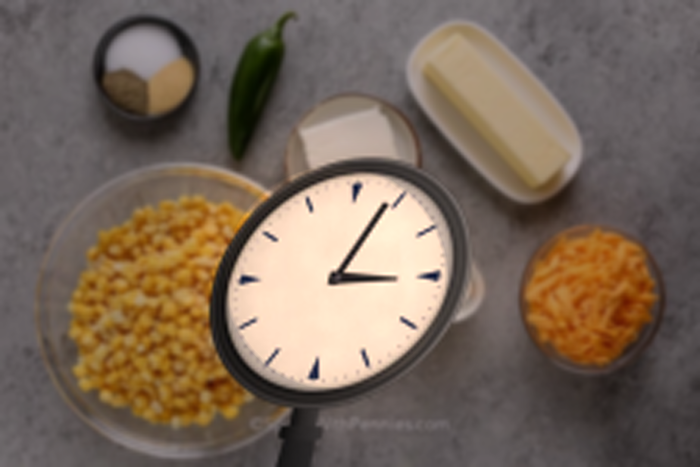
3:04
